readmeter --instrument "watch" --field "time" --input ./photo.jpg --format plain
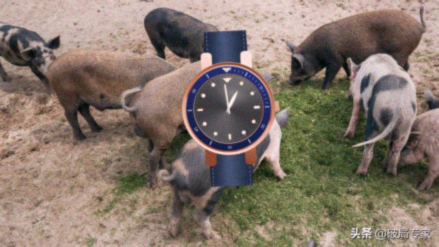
12:59
